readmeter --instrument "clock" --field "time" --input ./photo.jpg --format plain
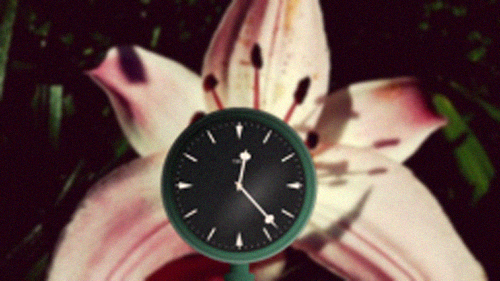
12:23
